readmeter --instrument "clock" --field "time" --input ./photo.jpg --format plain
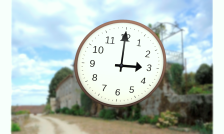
3:00
